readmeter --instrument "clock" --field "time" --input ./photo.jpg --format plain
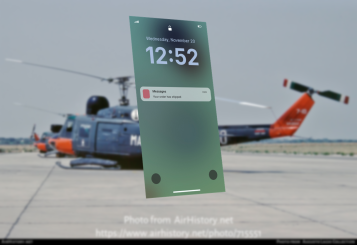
12:52
